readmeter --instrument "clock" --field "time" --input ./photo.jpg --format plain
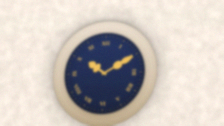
10:10
